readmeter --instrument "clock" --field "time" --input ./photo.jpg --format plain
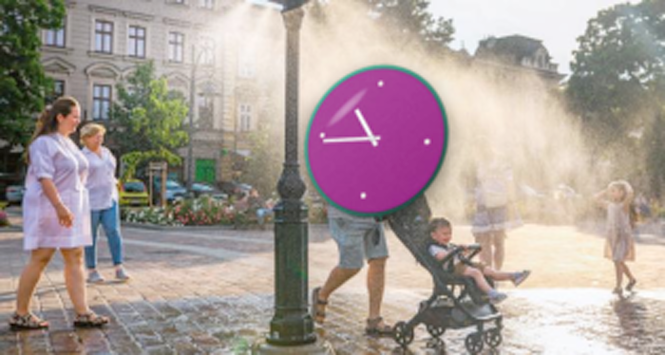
10:44
